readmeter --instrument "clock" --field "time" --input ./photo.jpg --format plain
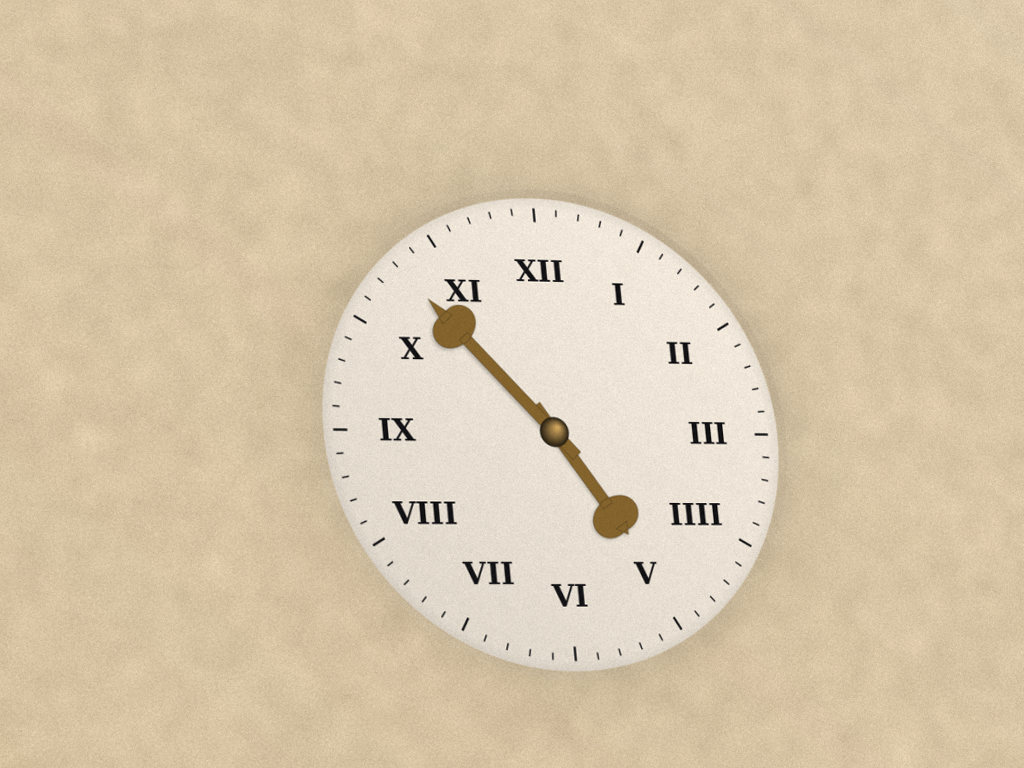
4:53
